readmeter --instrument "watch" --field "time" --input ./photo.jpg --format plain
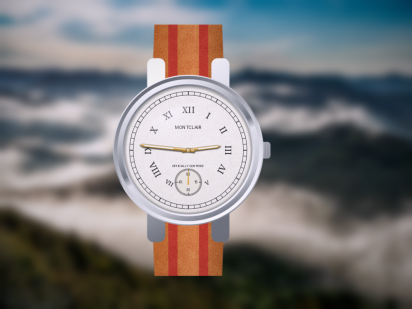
2:46
